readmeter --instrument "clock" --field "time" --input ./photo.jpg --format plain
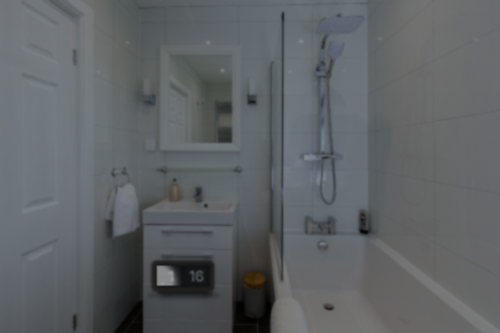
1:16
